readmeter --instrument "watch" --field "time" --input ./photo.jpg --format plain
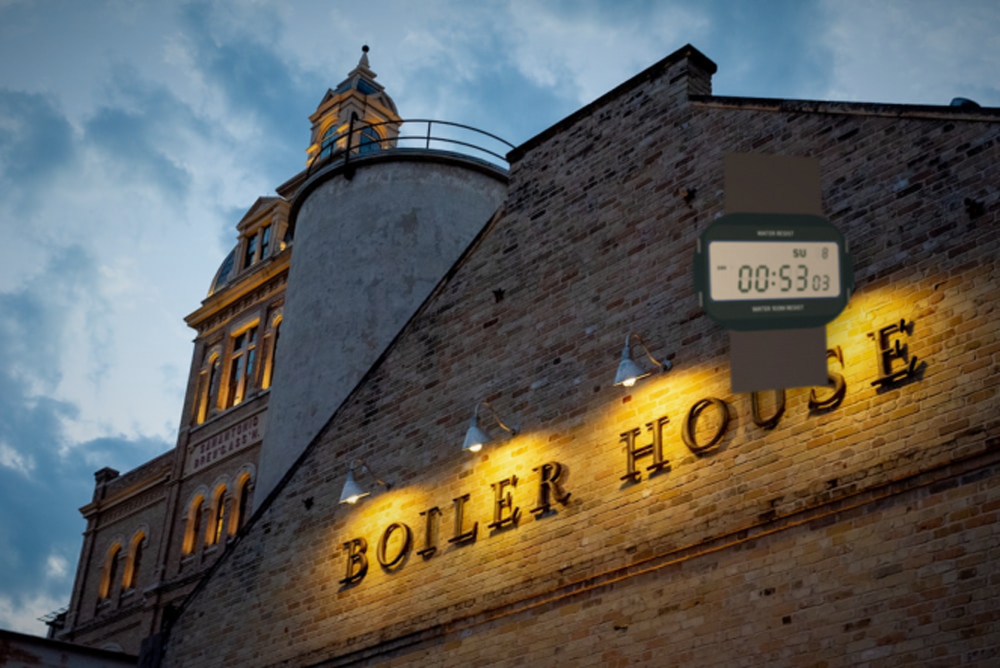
0:53:03
